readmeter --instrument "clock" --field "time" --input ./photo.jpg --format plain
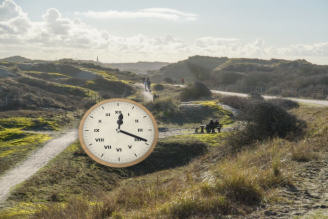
12:19
